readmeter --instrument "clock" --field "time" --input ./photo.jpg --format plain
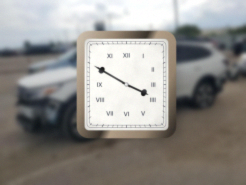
3:50
